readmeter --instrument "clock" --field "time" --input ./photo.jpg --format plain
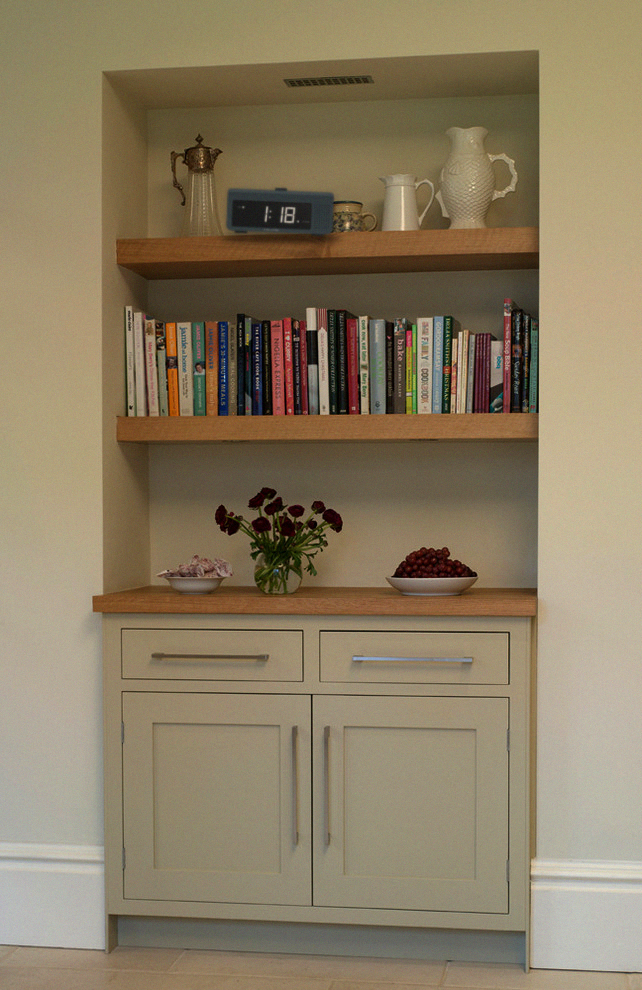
1:18
